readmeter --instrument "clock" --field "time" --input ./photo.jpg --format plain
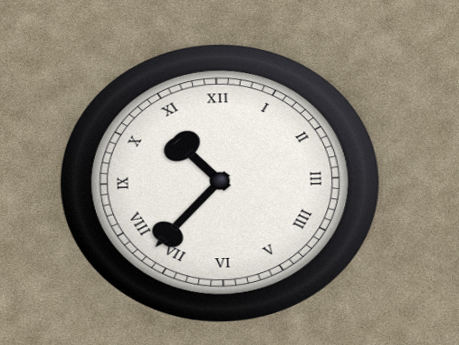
10:37
